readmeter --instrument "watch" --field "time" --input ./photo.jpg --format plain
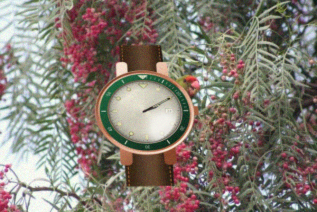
2:10
